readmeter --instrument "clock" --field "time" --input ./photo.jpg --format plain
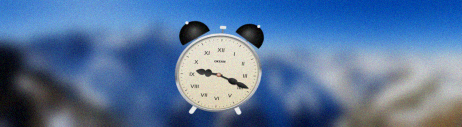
9:19
